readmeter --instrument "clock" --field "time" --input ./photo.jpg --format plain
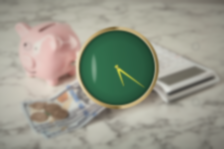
5:21
